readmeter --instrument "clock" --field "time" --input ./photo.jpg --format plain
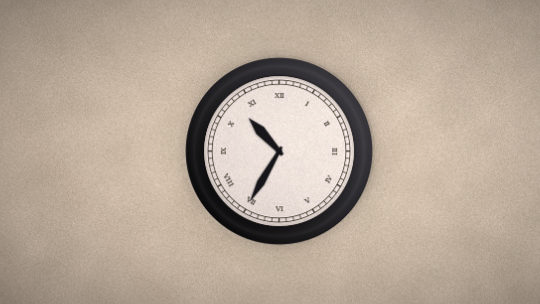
10:35
